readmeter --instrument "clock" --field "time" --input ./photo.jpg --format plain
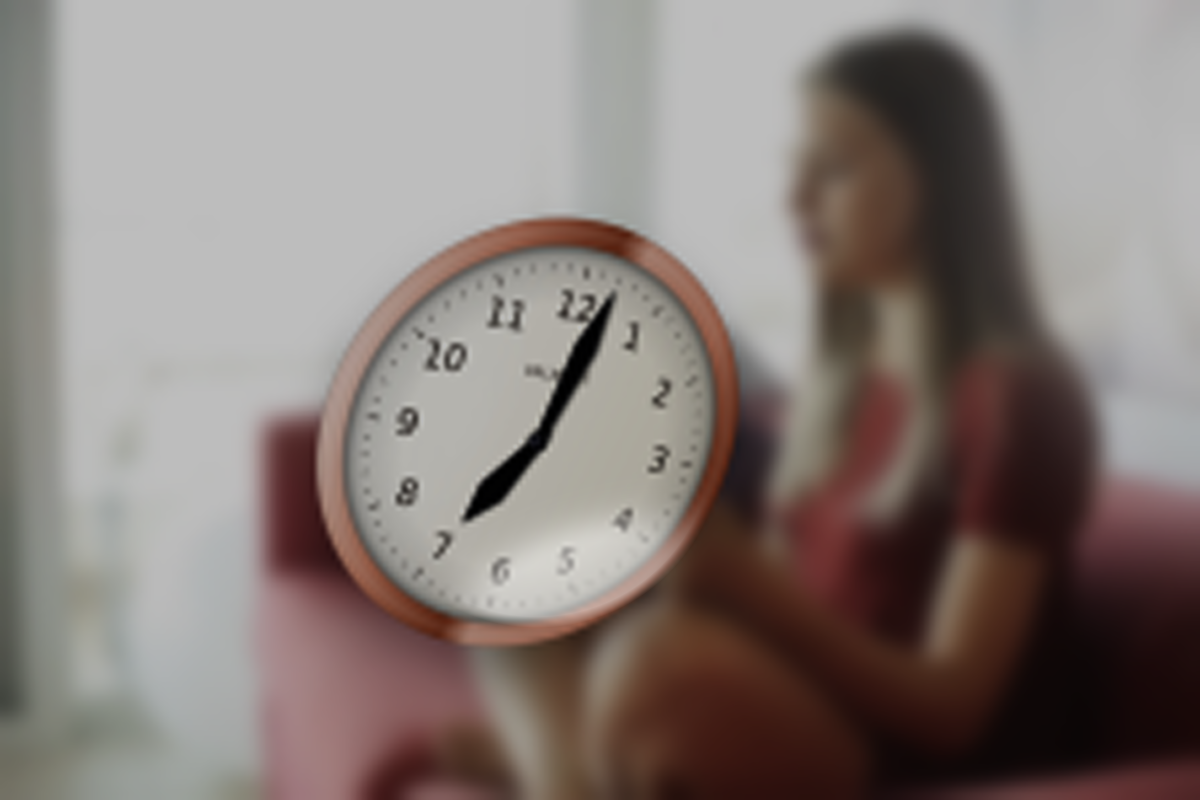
7:02
